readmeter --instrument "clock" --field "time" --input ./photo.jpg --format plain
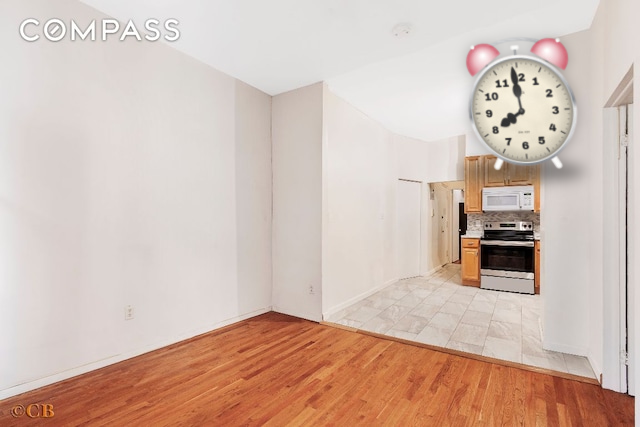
7:59
